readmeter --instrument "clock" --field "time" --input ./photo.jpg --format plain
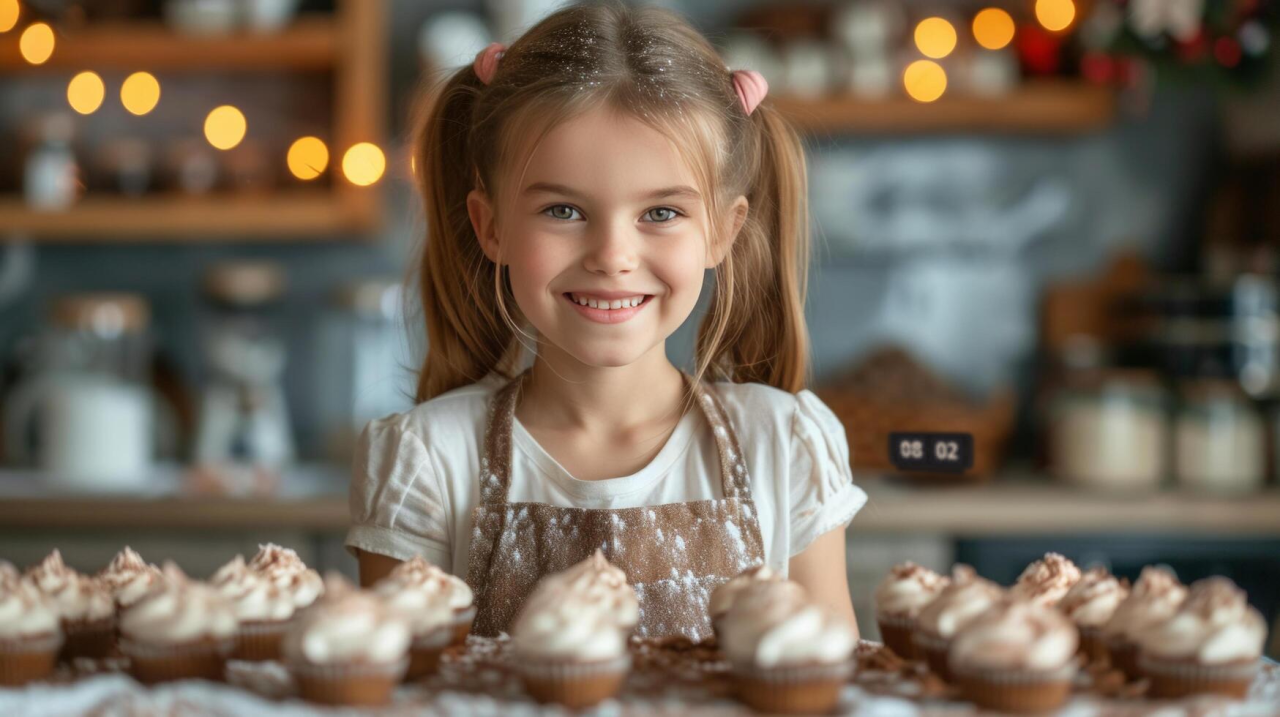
8:02
